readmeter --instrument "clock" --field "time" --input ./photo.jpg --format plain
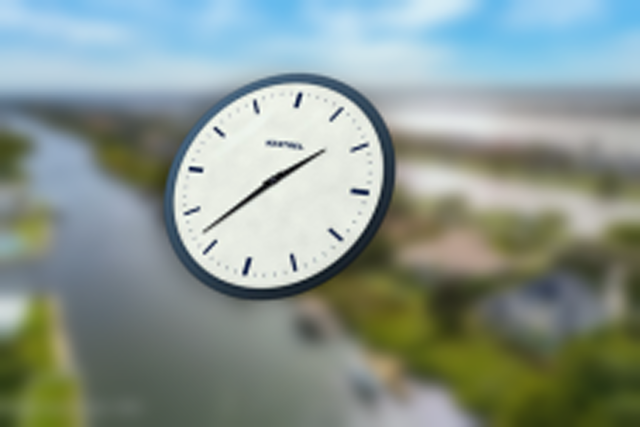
1:37
